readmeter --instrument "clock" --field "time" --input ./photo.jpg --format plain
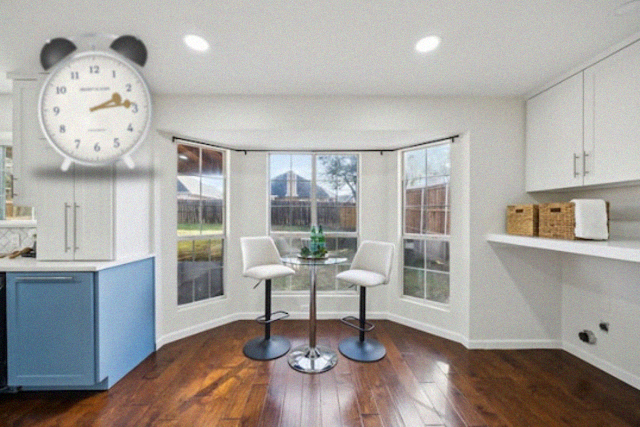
2:14
